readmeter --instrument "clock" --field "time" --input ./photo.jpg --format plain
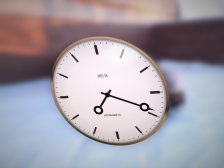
7:19
